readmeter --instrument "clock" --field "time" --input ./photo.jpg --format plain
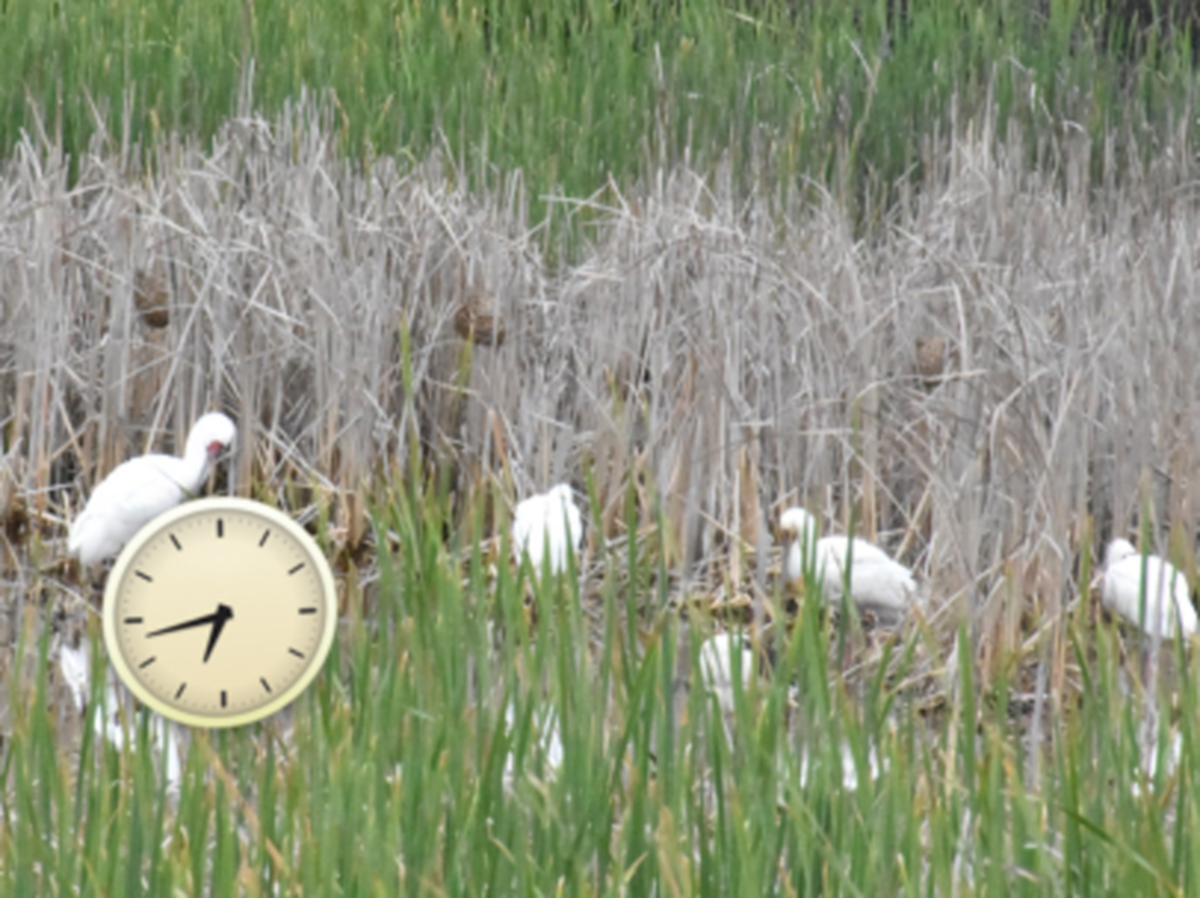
6:43
